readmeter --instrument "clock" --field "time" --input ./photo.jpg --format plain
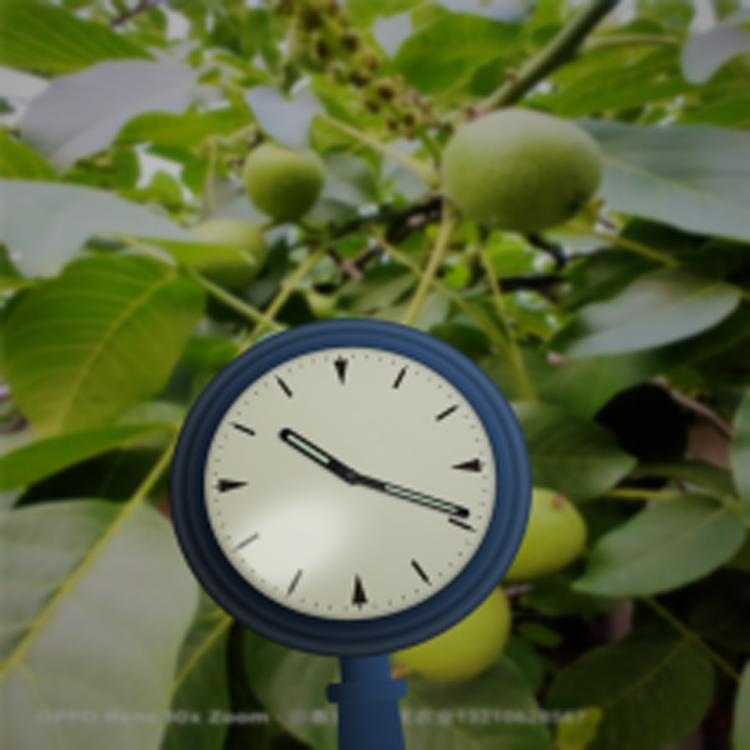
10:19
